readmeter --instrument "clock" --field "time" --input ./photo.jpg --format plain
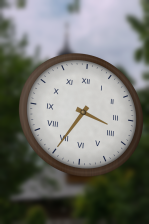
3:35
